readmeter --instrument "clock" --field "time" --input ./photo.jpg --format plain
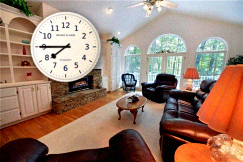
7:45
